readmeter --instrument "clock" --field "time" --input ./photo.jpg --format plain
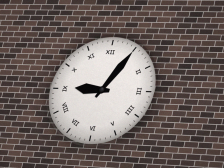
9:05
